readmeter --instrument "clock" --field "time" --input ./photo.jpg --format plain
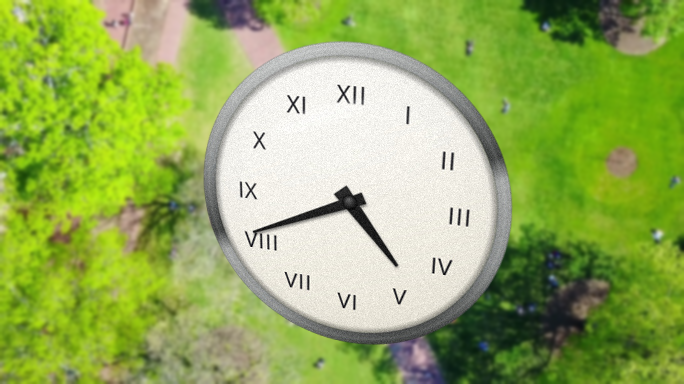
4:41
